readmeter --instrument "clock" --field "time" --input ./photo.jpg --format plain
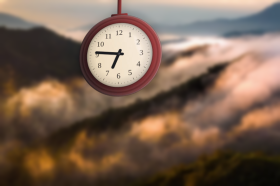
6:46
